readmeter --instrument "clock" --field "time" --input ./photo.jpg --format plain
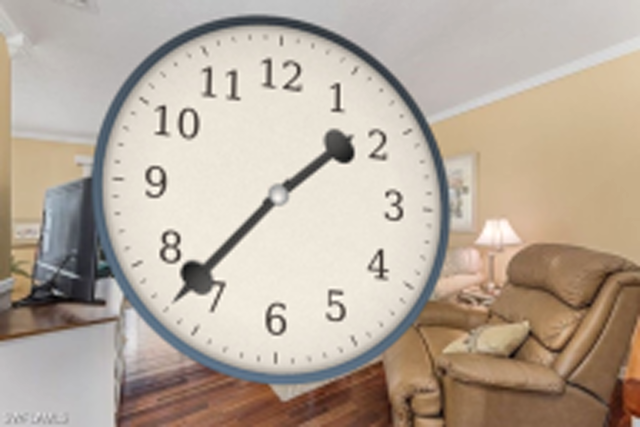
1:37
